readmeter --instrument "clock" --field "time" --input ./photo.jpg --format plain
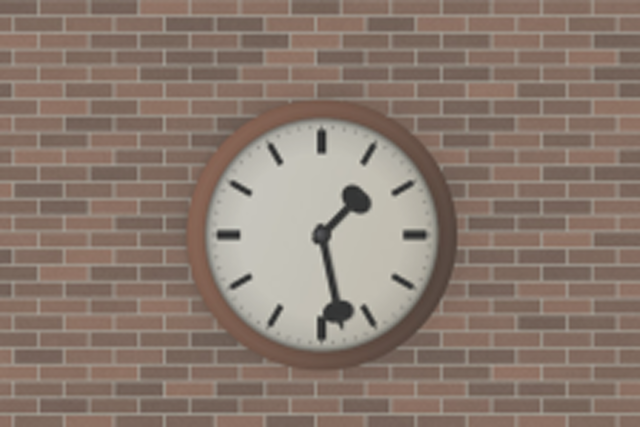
1:28
